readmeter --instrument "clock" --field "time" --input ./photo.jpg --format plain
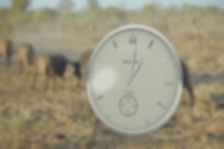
1:01
